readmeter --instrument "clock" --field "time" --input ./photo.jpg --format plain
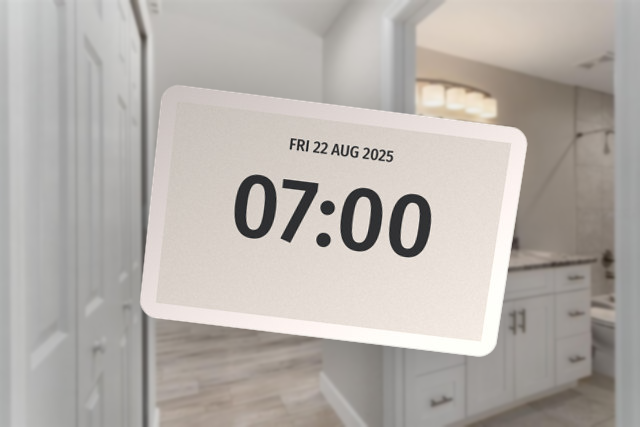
7:00
